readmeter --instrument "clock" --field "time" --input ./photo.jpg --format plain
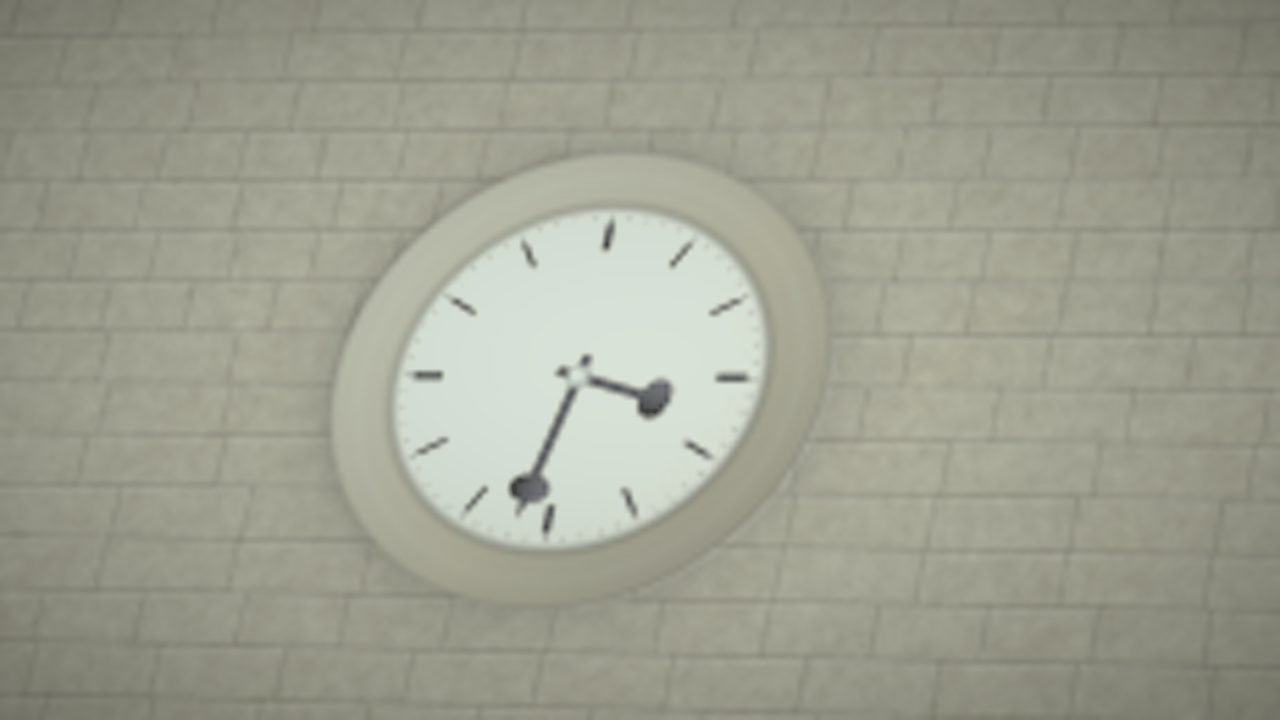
3:32
